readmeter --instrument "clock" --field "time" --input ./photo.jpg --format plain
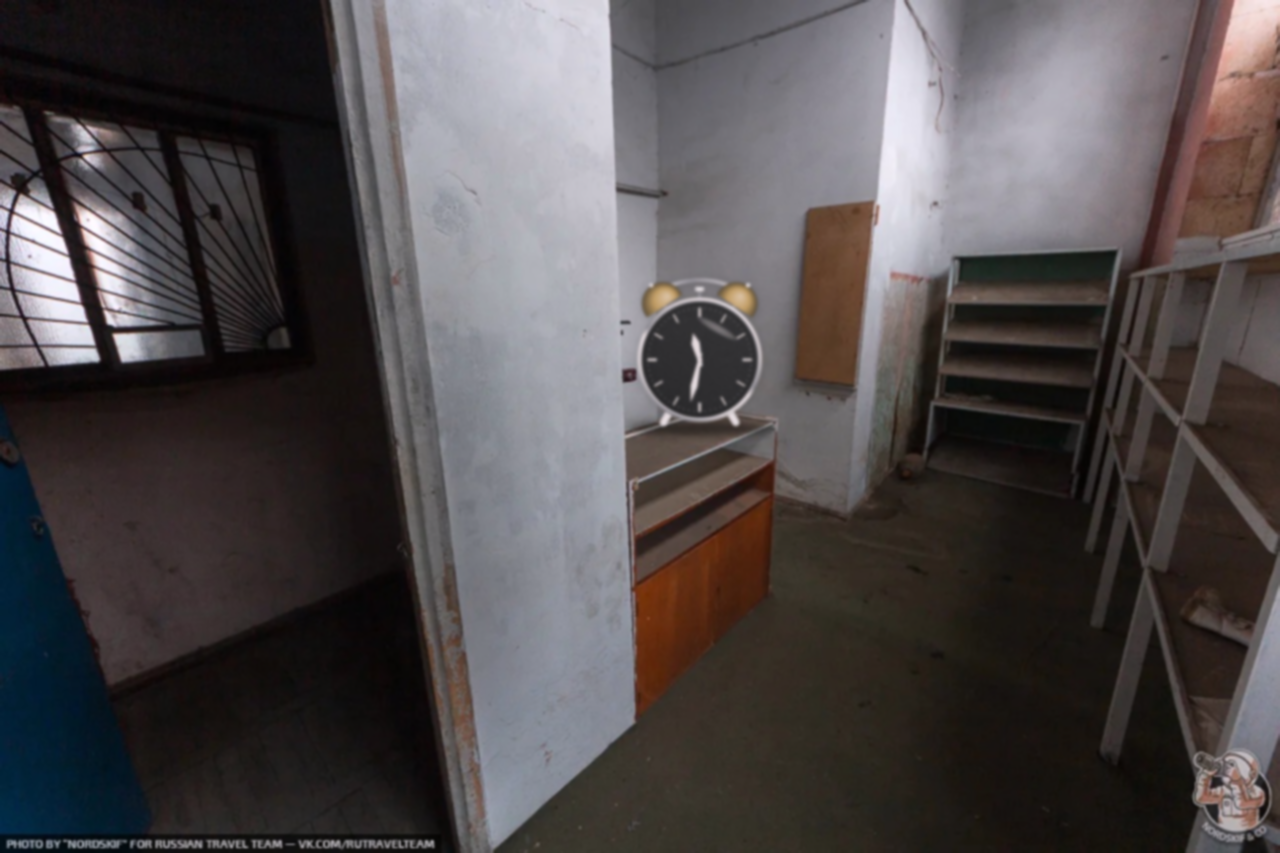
11:32
